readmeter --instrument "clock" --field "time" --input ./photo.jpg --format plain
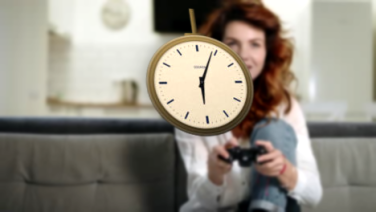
6:04
